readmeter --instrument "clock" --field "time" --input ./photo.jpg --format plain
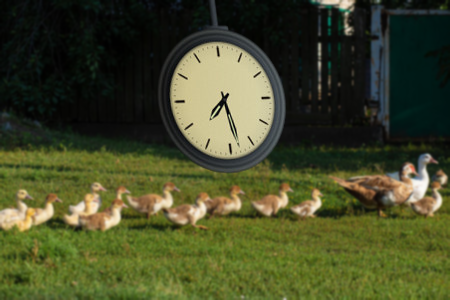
7:28
